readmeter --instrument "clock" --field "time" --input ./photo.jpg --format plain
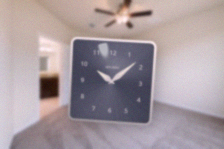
10:08
